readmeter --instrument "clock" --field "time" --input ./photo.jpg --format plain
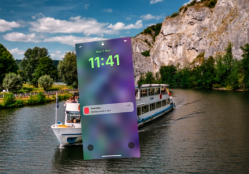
11:41
